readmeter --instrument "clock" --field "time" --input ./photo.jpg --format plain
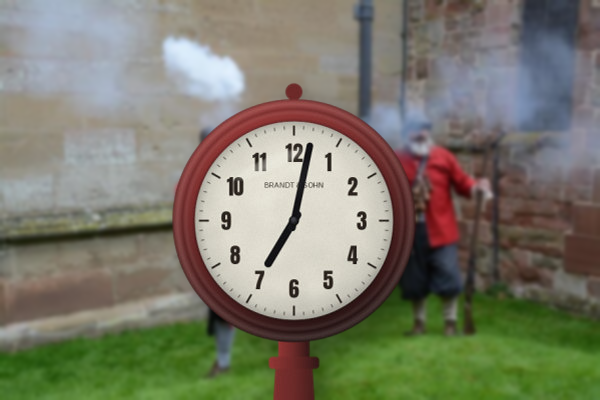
7:02
